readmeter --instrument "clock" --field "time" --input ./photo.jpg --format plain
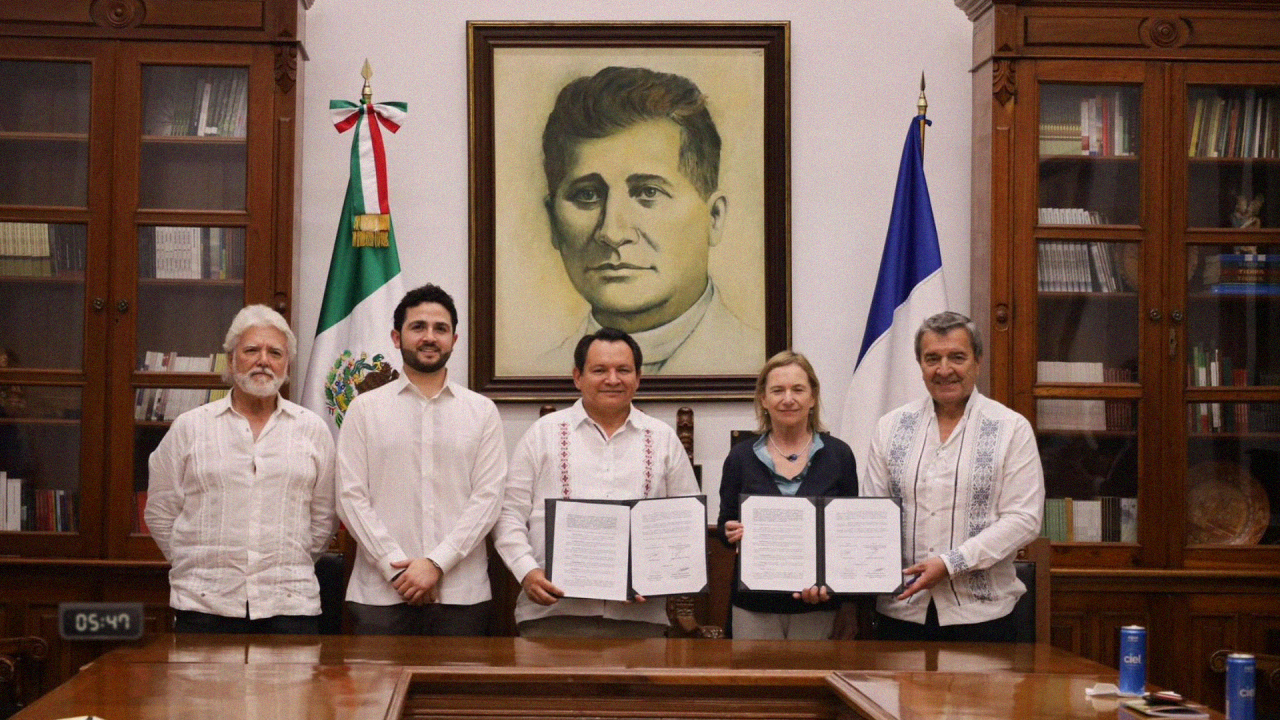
5:47
